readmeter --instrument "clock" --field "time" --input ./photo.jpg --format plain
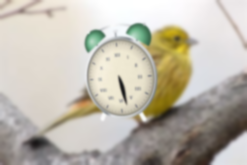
5:28
